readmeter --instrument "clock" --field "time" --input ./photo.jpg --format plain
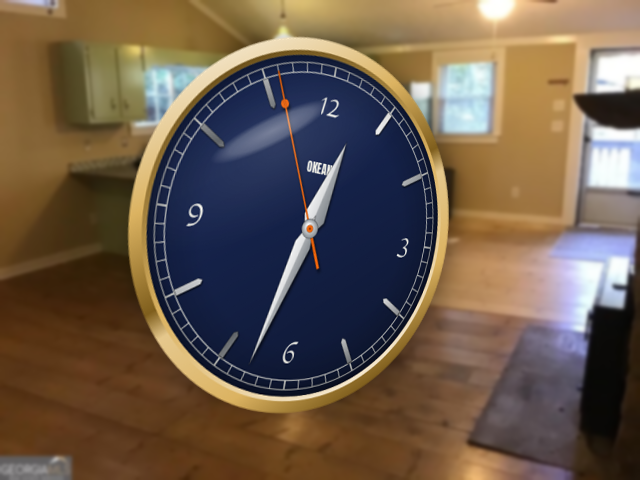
12:32:56
